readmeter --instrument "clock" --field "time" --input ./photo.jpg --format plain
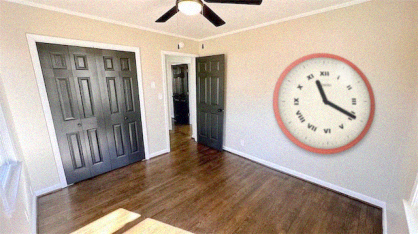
11:20
